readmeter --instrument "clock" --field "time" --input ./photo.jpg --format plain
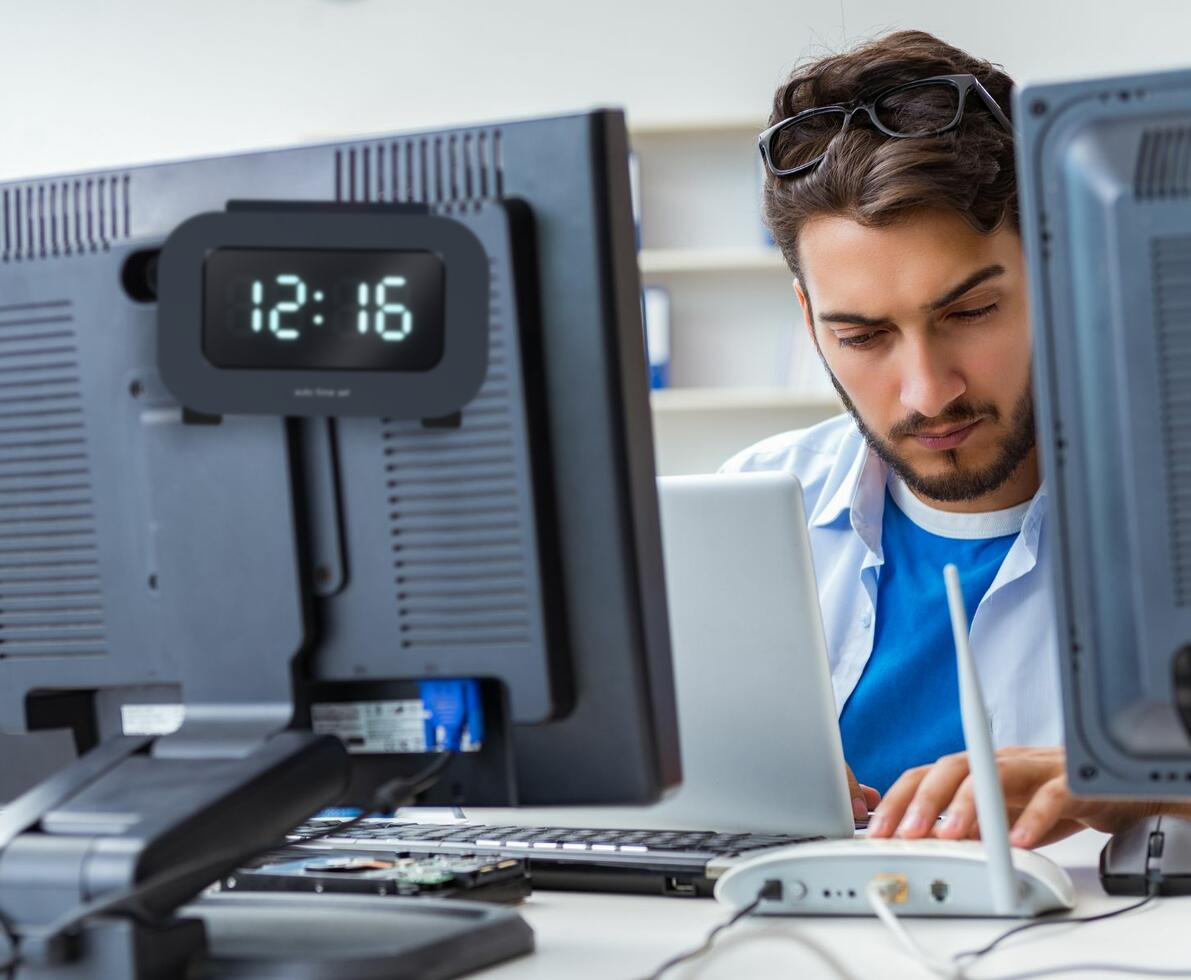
12:16
